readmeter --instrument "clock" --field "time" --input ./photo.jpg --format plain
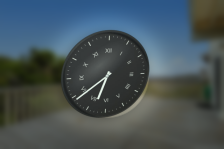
6:39
